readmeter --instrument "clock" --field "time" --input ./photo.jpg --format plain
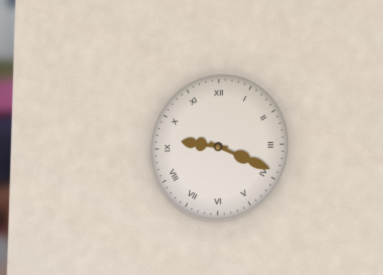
9:19
